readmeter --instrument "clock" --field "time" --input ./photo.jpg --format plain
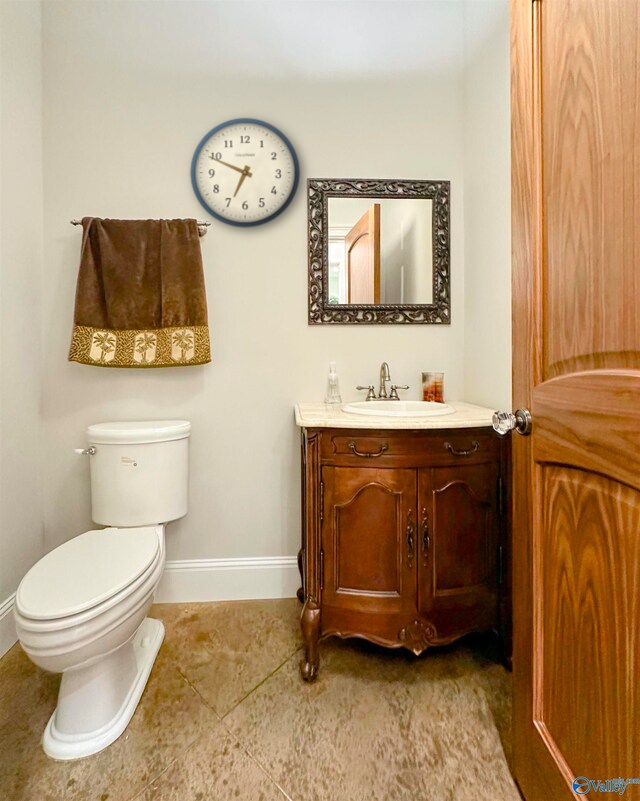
6:49
